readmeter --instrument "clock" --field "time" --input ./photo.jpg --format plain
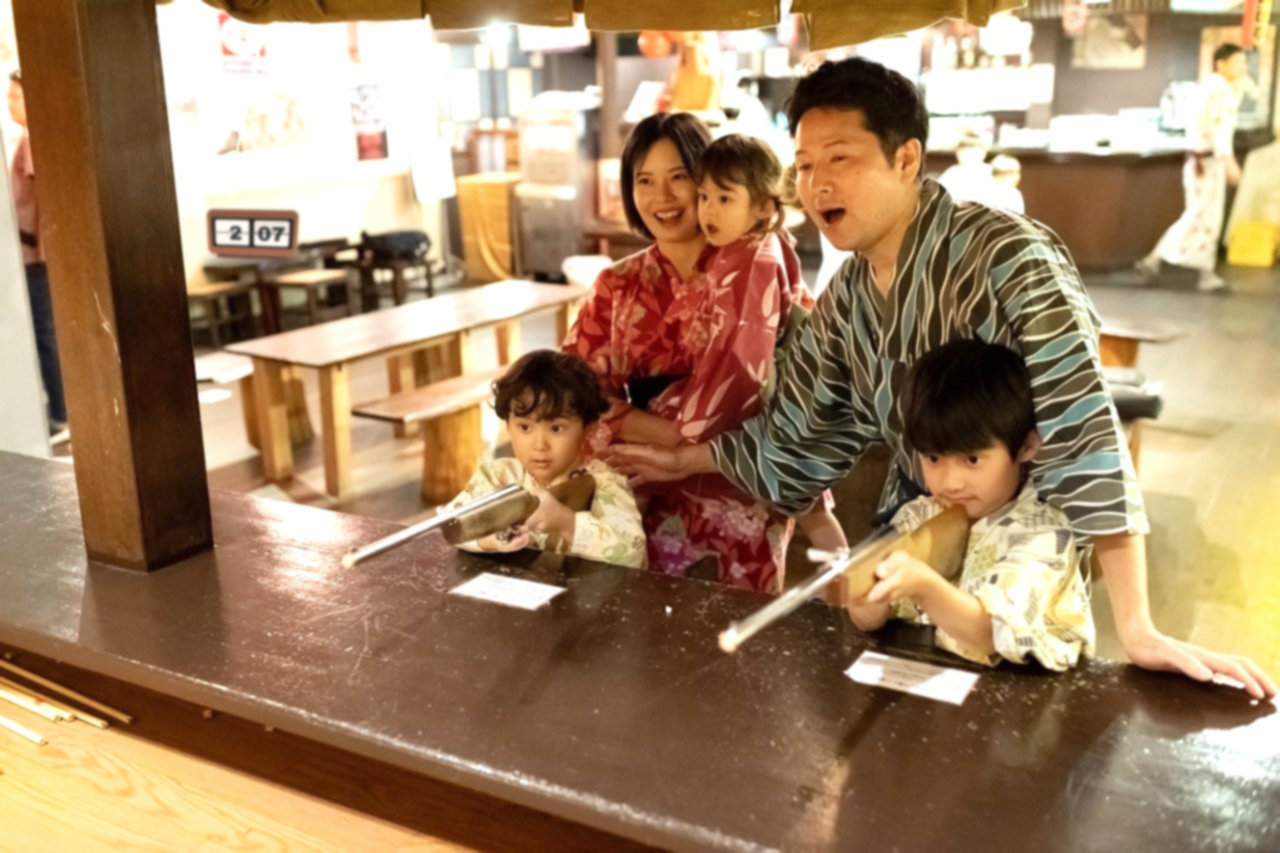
2:07
